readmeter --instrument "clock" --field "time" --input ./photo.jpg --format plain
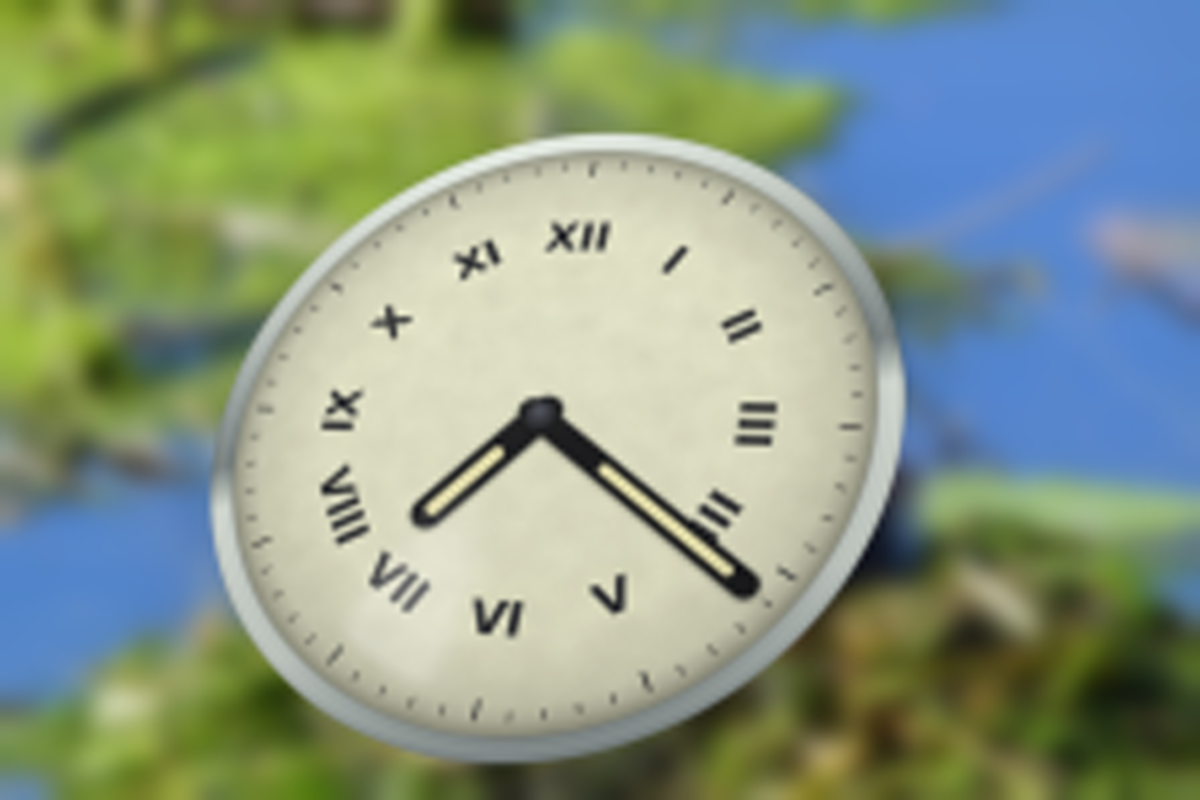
7:21
